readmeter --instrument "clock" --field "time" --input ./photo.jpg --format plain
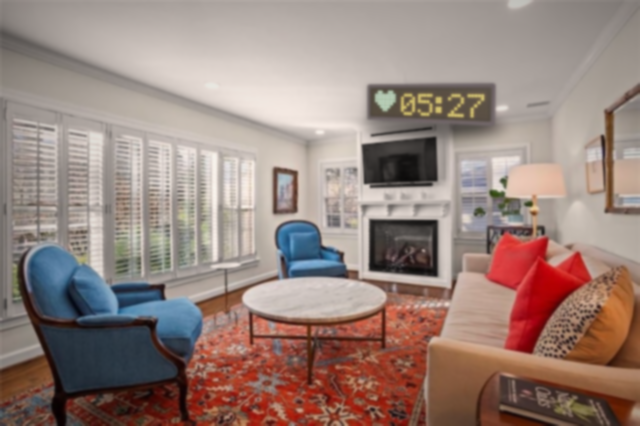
5:27
